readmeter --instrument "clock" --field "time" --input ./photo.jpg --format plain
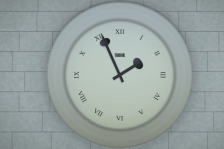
1:56
